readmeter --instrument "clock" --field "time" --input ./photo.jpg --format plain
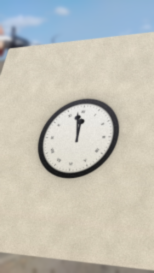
11:58
